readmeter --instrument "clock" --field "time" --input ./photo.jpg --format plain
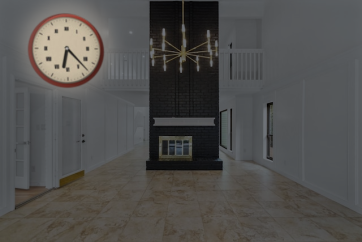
6:23
